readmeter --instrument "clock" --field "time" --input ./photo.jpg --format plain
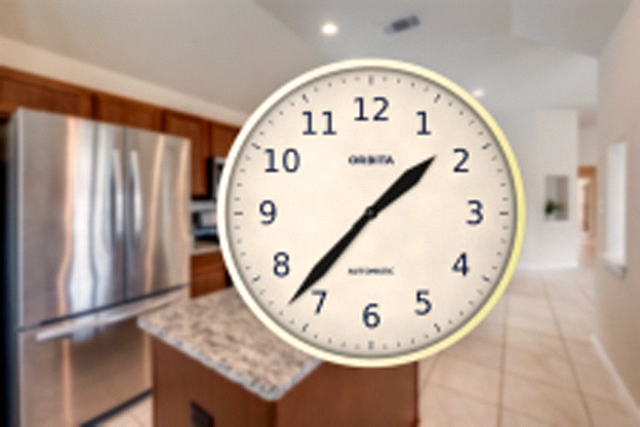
1:37
